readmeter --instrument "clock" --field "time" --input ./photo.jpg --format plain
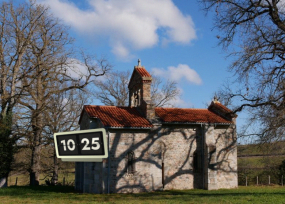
10:25
